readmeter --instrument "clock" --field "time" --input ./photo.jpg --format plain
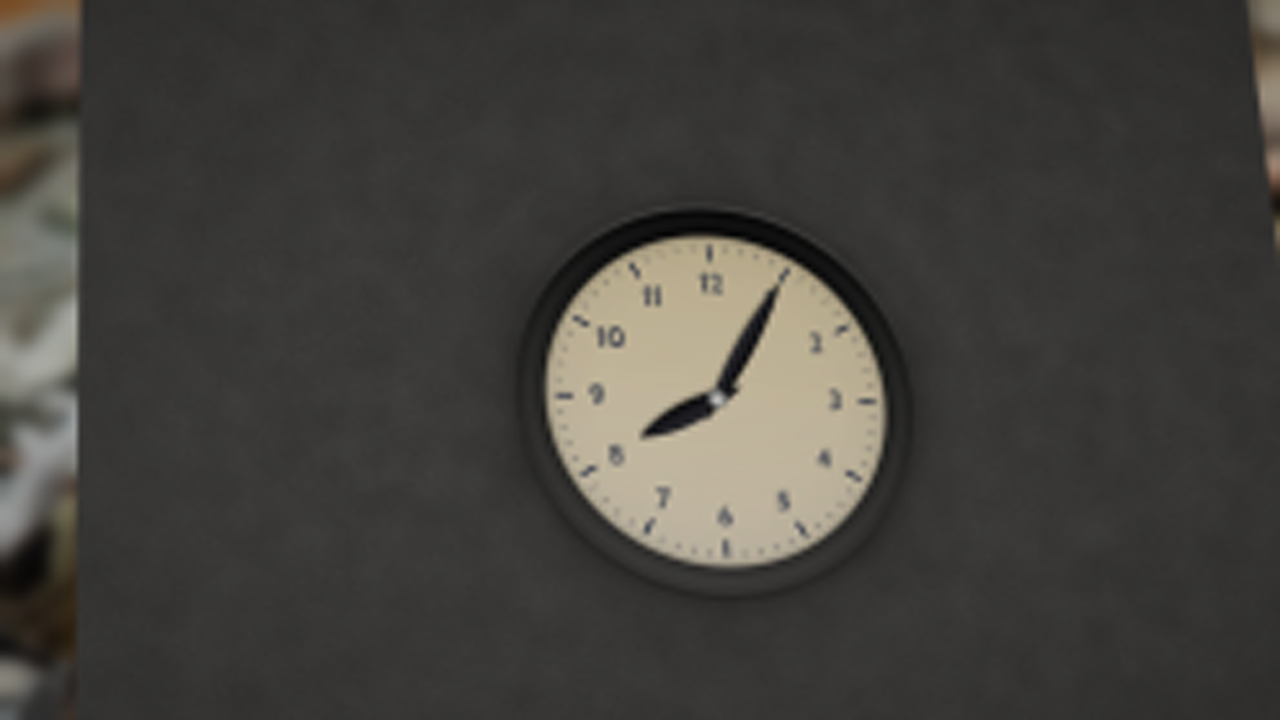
8:05
